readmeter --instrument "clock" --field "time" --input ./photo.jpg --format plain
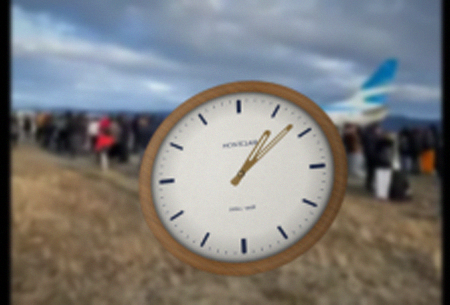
1:08
